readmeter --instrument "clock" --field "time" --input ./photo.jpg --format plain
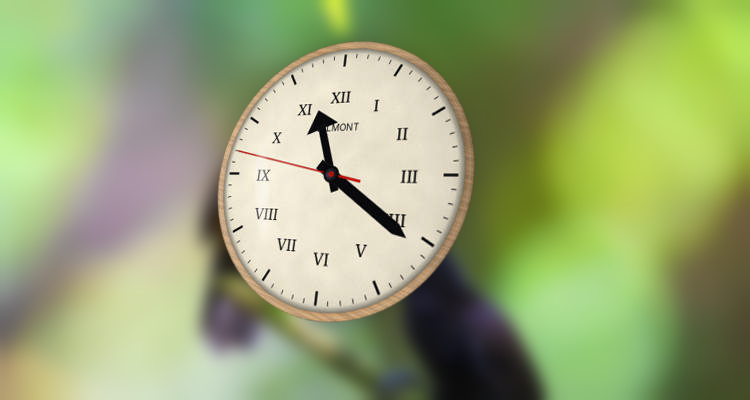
11:20:47
